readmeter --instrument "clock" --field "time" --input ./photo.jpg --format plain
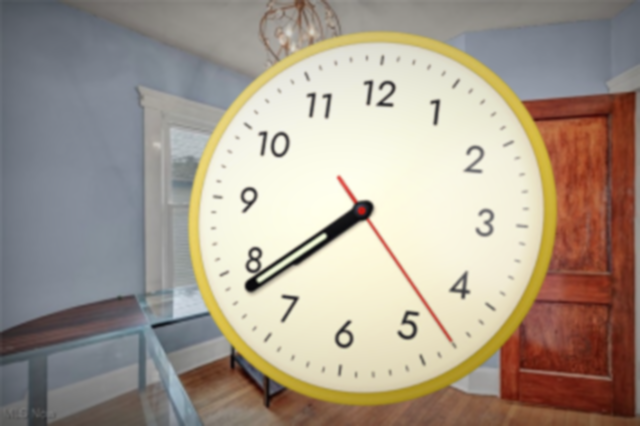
7:38:23
